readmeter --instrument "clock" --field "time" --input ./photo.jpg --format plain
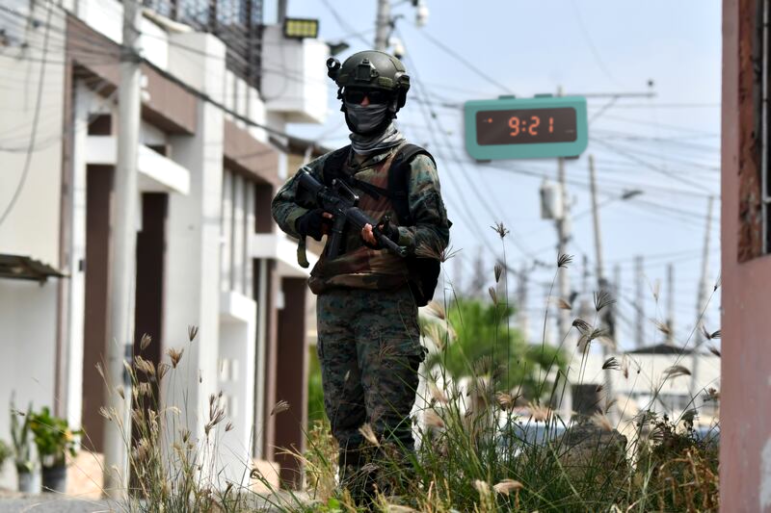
9:21
